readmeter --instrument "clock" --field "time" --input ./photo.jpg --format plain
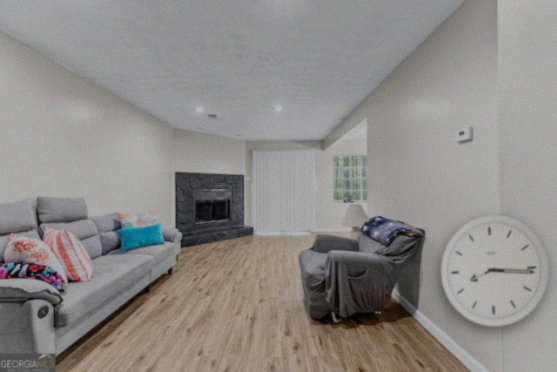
8:16
